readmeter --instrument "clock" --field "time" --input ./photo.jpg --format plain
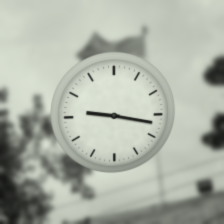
9:17
